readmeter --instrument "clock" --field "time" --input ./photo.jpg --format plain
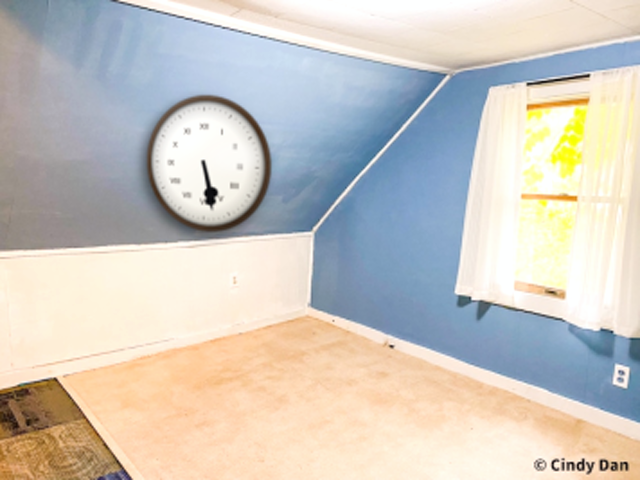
5:28
